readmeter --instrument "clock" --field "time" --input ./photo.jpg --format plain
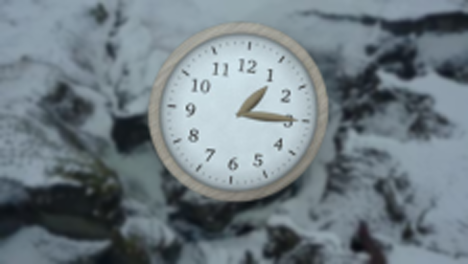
1:15
